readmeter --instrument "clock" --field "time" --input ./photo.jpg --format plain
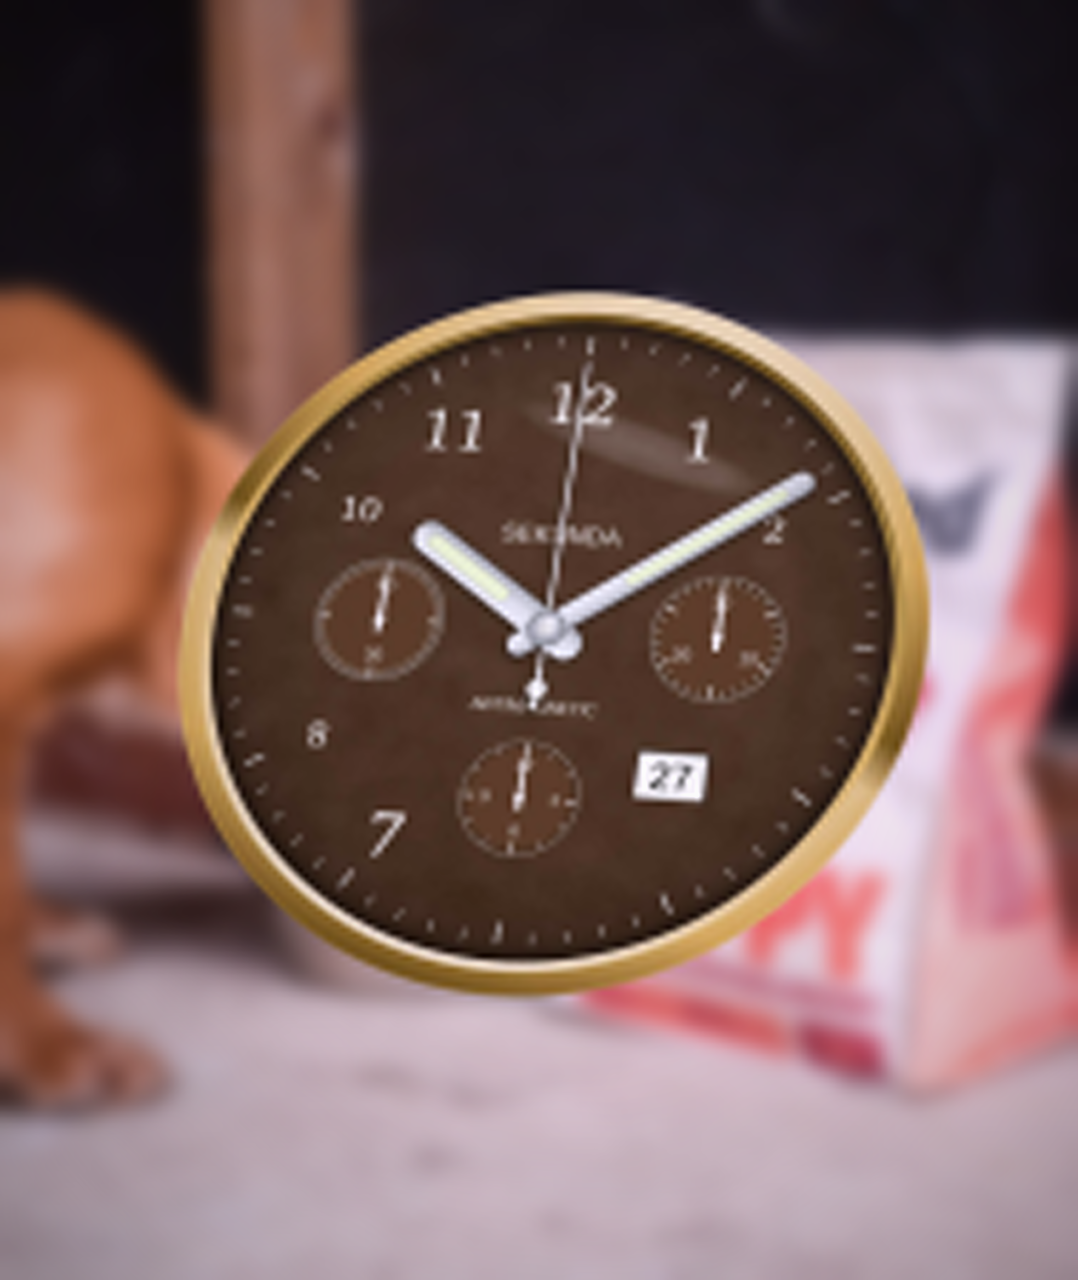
10:09
